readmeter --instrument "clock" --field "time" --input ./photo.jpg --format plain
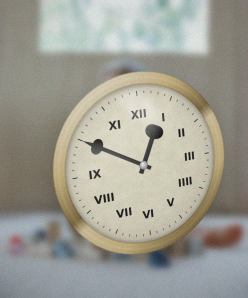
12:50
